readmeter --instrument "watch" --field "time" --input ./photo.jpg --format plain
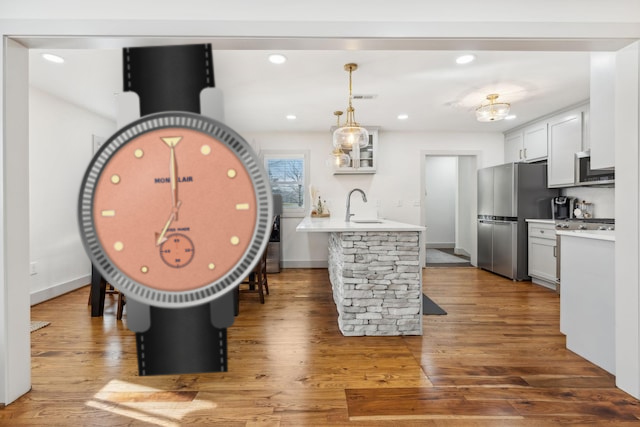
7:00
